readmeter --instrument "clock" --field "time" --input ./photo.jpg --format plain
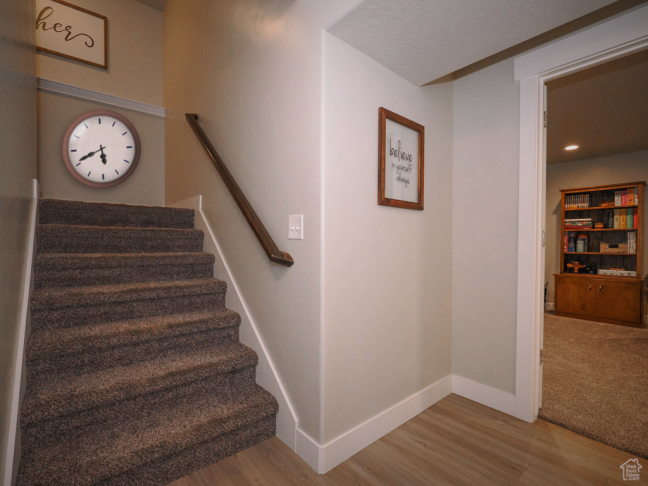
5:41
